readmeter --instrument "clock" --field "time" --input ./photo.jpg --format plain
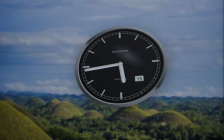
5:44
